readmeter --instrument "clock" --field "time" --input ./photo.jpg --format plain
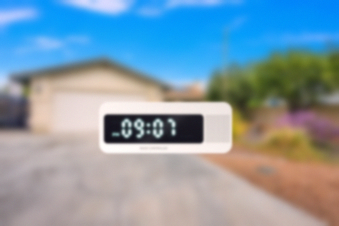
9:07
